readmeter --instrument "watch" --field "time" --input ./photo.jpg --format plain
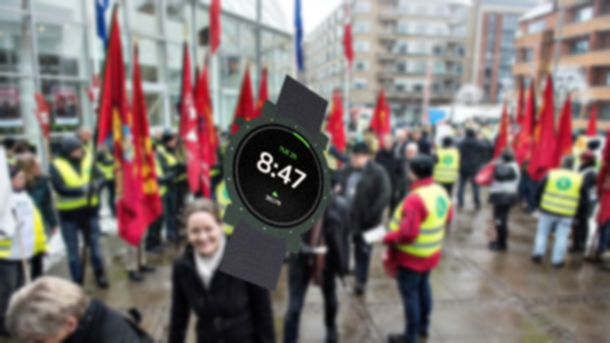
8:47
